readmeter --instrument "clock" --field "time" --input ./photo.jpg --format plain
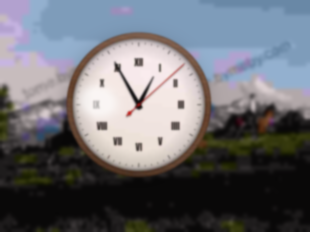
12:55:08
